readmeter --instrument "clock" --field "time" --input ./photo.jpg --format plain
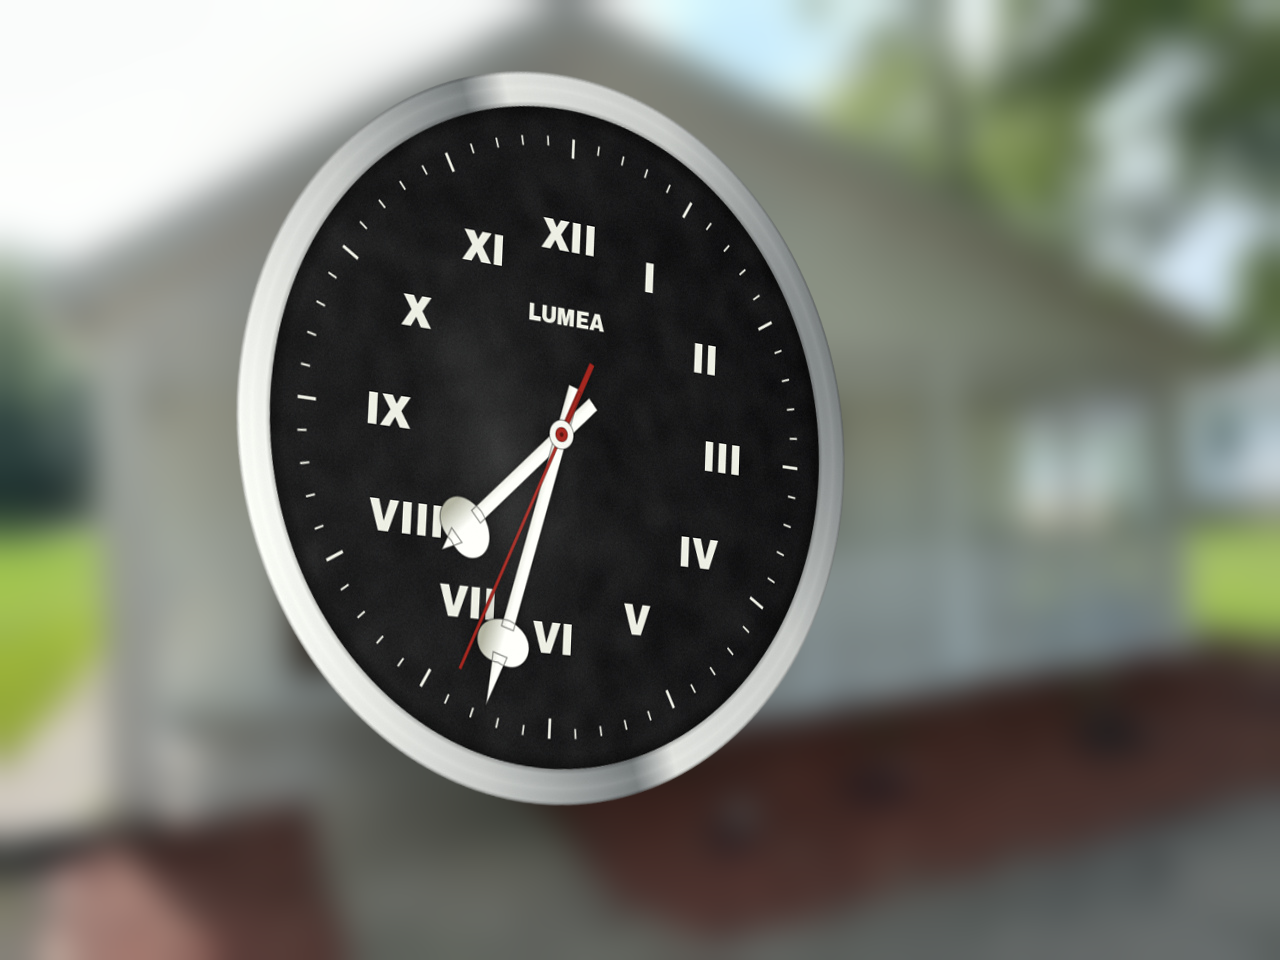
7:32:34
